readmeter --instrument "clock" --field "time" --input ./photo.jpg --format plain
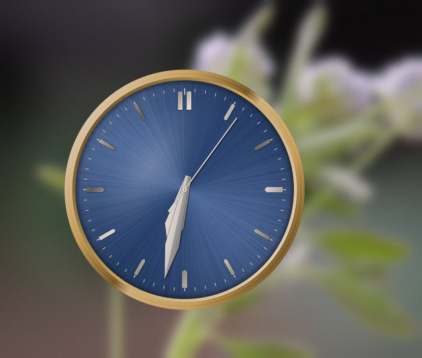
6:32:06
